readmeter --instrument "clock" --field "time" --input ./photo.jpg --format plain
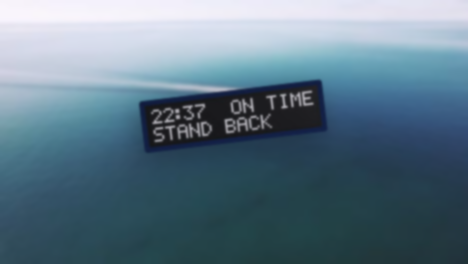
22:37
